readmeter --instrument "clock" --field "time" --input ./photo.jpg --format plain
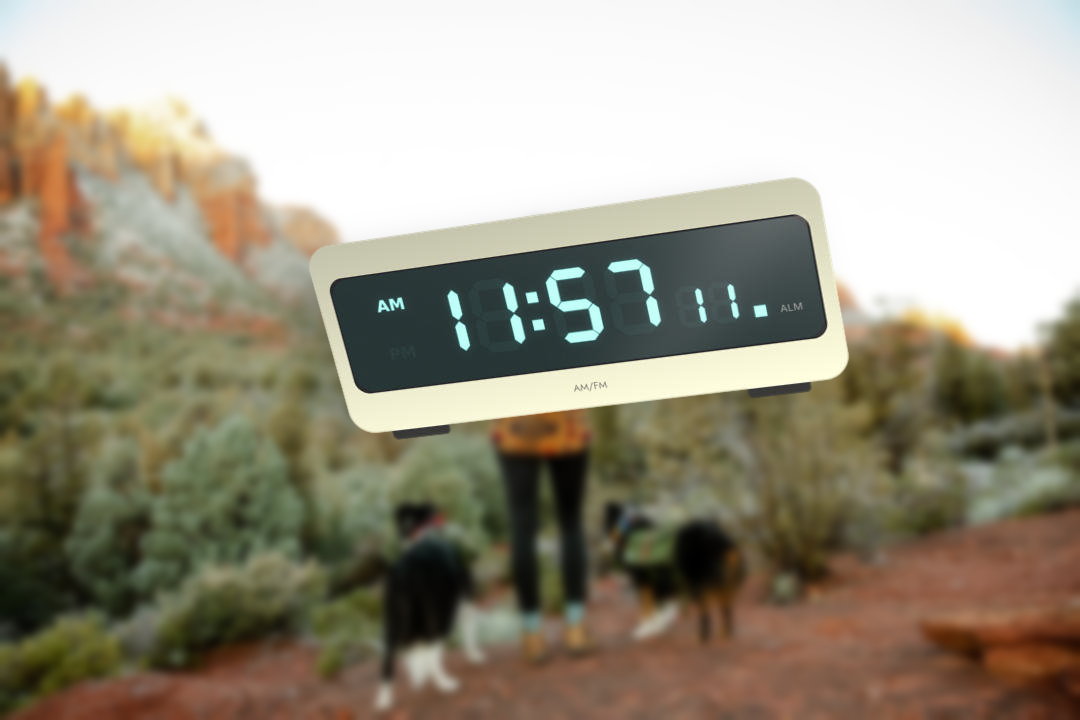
11:57:11
